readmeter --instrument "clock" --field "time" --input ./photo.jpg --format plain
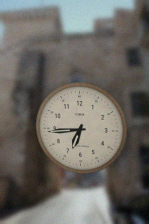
6:44
